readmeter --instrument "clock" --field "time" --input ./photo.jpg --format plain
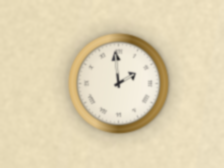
1:59
